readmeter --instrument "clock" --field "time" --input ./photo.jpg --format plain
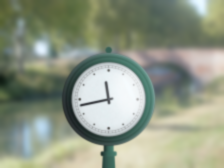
11:43
